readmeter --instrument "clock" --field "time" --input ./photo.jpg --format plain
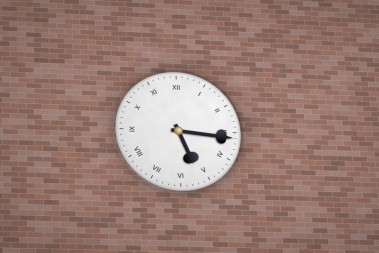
5:16
